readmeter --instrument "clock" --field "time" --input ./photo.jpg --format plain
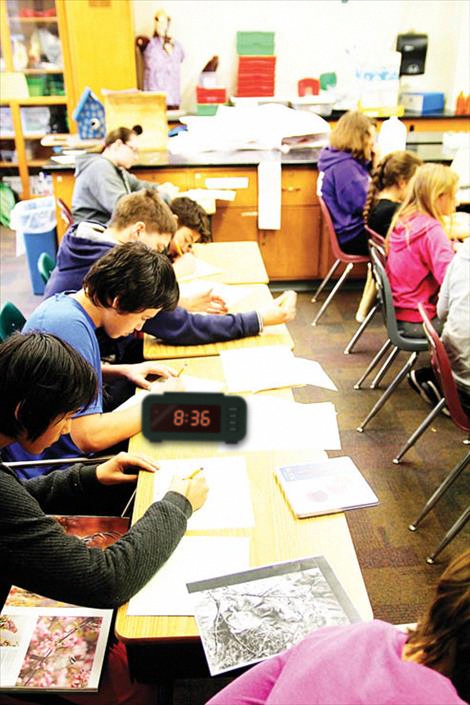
8:36
